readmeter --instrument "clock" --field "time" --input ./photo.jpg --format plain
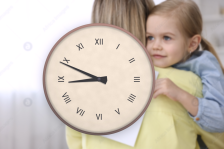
8:49
